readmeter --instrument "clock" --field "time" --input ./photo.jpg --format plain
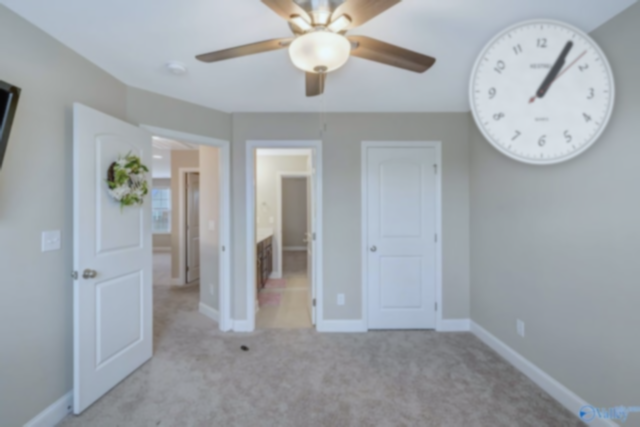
1:05:08
